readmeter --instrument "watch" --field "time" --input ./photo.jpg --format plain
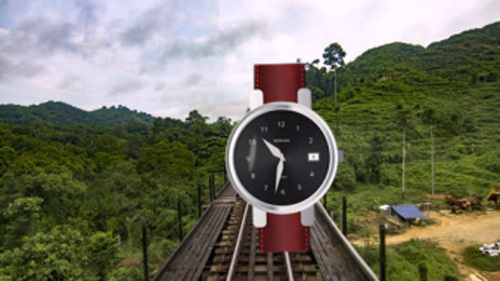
10:32
